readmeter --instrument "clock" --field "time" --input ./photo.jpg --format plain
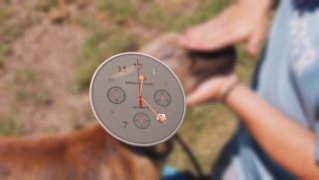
12:23
